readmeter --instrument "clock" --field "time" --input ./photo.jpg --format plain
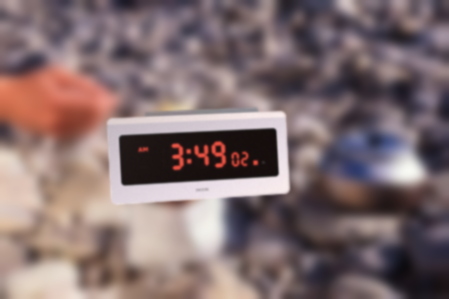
3:49:02
